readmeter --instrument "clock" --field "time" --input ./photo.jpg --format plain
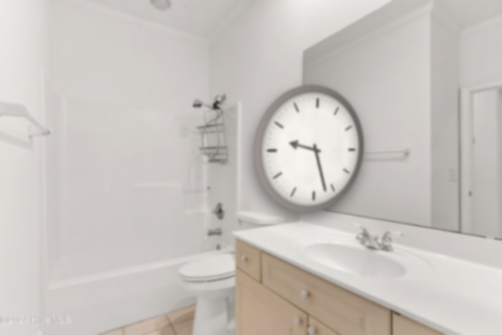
9:27
